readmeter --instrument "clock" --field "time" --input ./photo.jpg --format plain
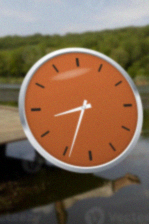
8:34
